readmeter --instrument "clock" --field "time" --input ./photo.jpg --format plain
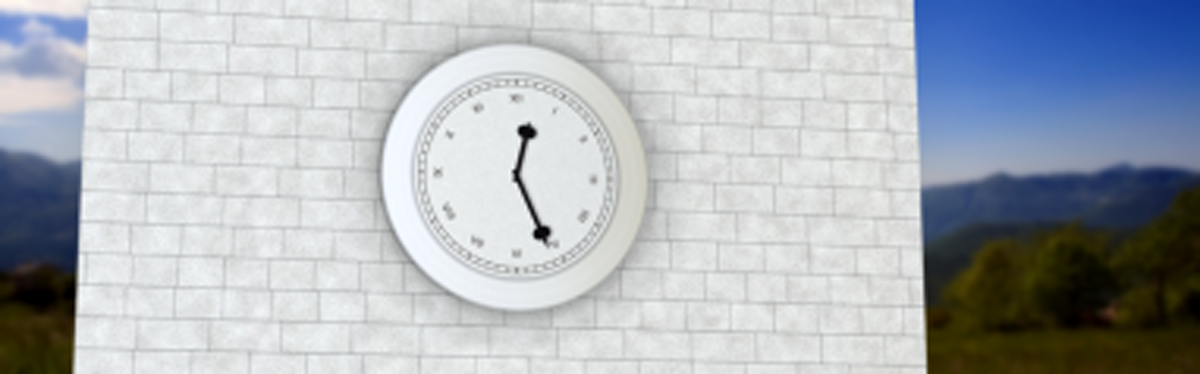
12:26
